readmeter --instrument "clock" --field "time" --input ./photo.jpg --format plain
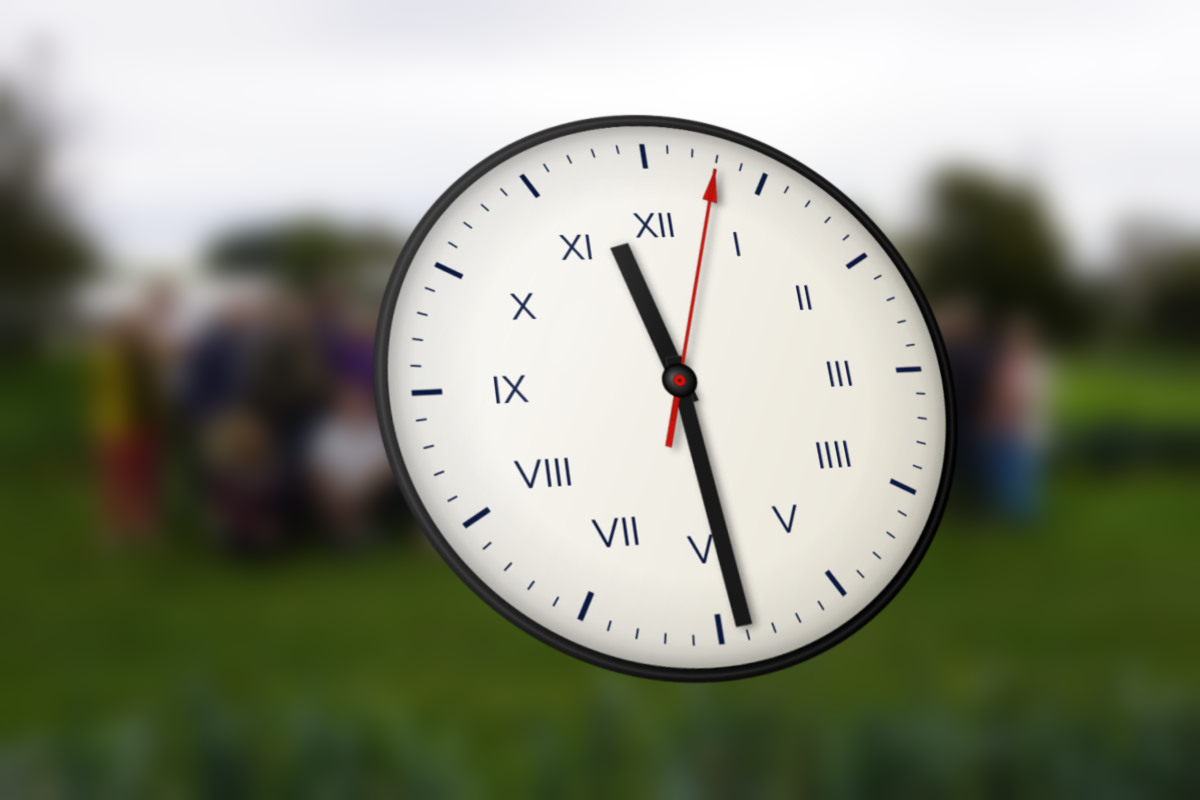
11:29:03
